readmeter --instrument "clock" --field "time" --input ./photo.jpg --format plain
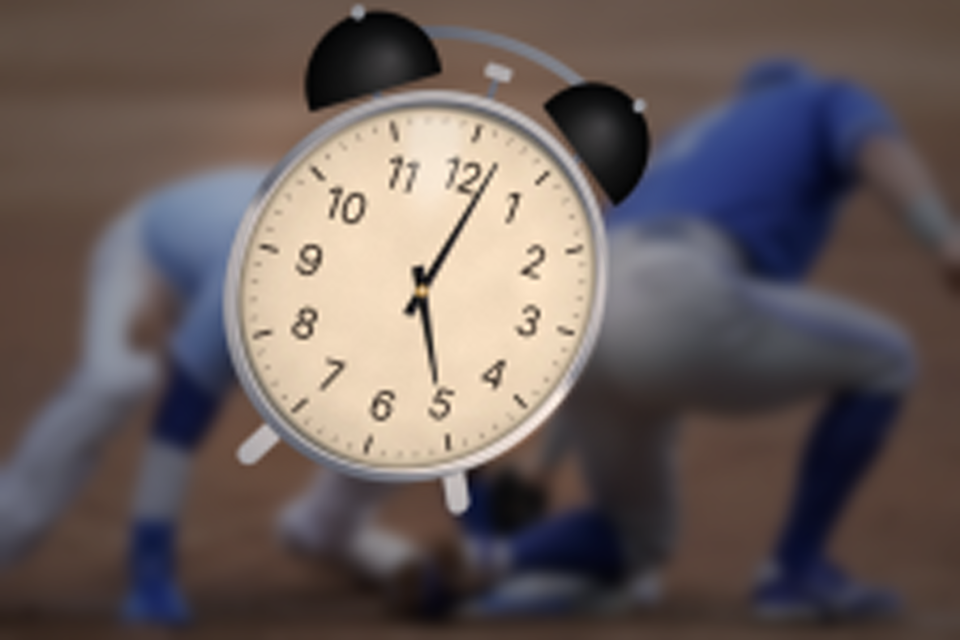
5:02
